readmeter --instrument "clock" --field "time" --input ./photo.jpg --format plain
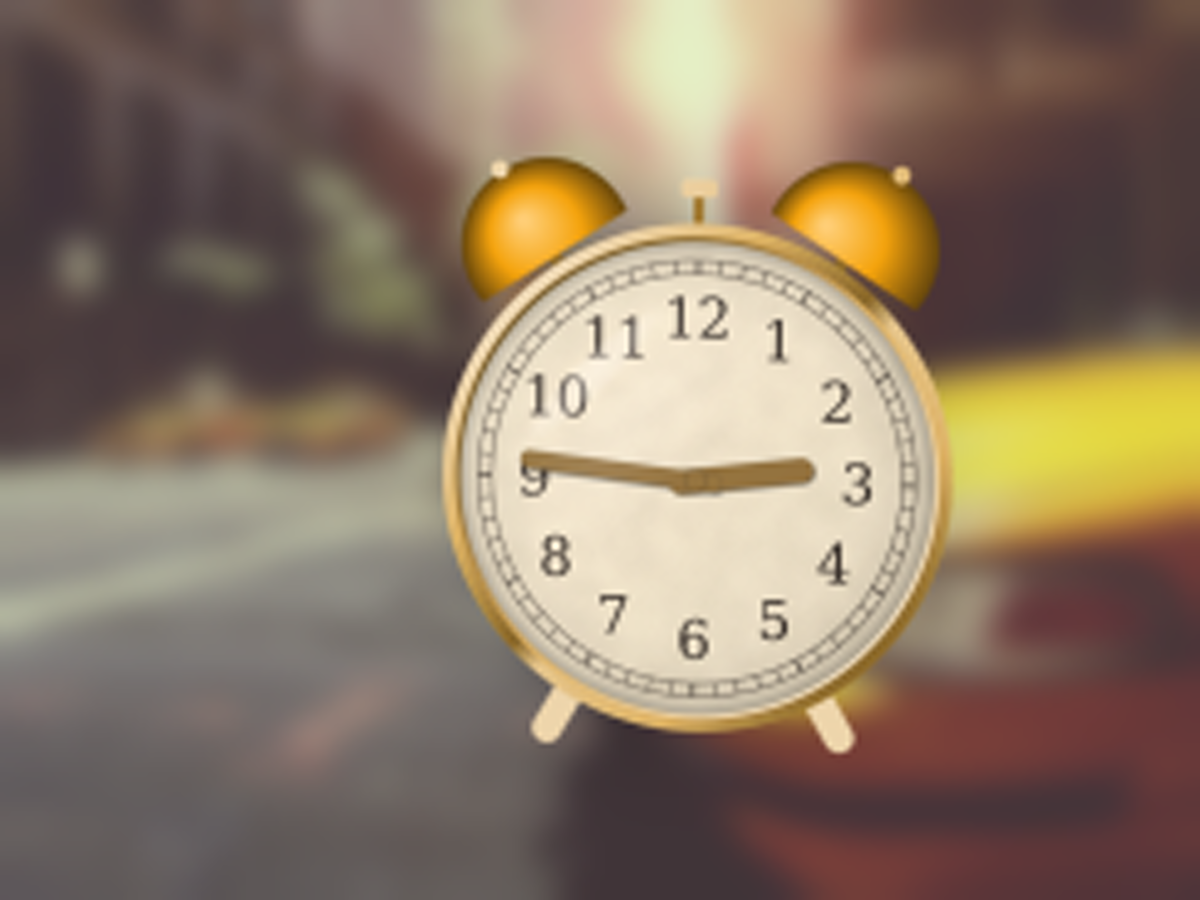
2:46
